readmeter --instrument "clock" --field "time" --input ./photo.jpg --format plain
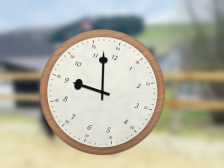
8:57
